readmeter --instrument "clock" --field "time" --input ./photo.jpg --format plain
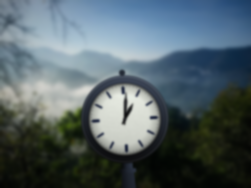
1:01
